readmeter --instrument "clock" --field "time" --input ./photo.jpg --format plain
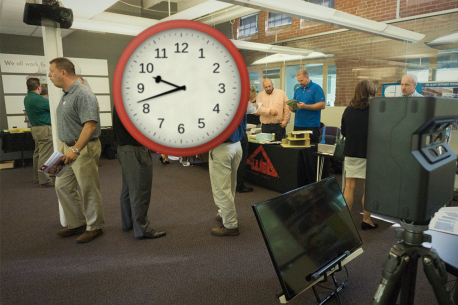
9:42
